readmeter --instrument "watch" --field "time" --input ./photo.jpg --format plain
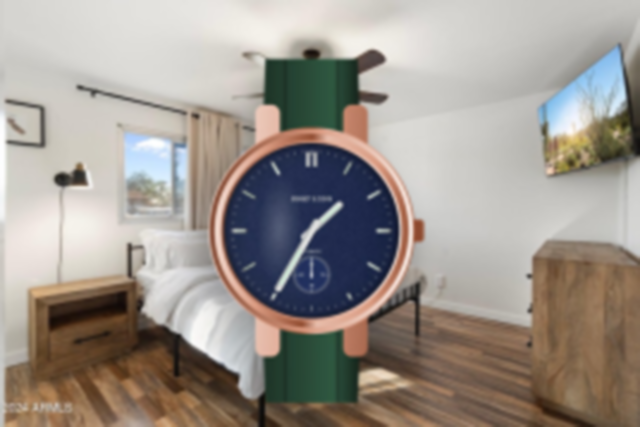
1:35
